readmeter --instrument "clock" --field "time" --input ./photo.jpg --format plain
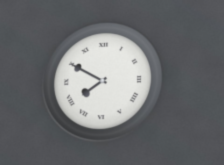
7:50
